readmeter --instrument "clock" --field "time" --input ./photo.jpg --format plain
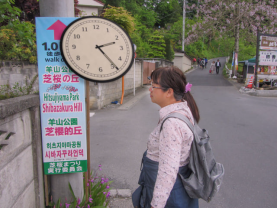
2:24
